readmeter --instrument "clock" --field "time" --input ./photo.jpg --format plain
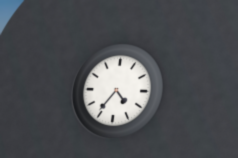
4:36
